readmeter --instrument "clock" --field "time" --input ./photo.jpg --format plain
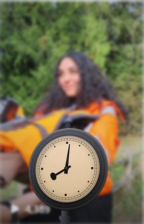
8:01
